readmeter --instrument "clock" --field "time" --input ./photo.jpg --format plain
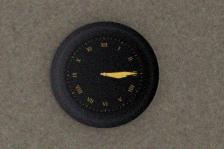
3:15
